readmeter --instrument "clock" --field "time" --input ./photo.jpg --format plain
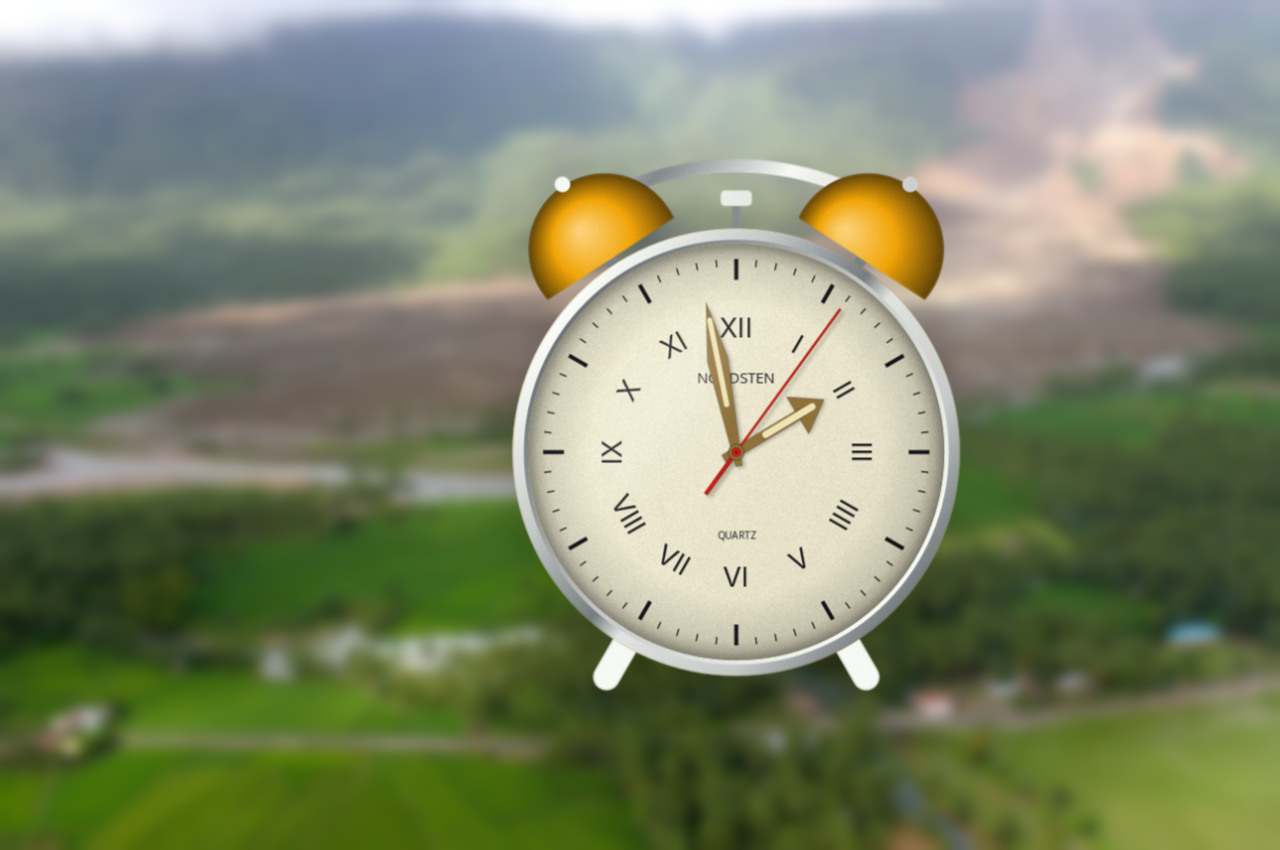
1:58:06
